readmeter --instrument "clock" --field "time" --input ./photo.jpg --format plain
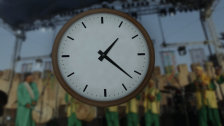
1:22
